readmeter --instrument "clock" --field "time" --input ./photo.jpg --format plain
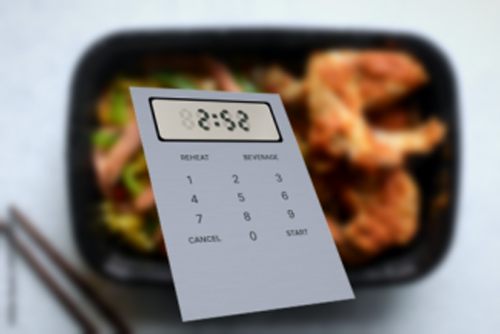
2:52
